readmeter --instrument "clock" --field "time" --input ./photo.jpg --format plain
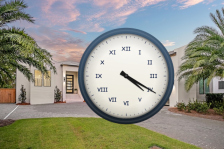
4:20
